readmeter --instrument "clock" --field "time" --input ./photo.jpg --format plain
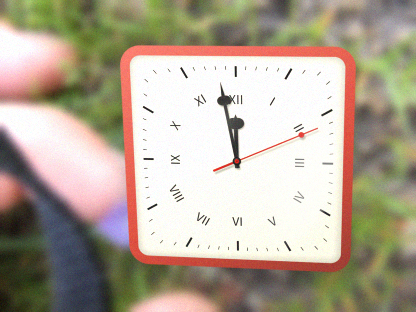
11:58:11
